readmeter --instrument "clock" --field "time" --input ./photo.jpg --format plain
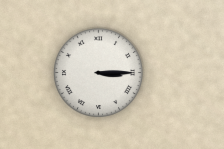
3:15
